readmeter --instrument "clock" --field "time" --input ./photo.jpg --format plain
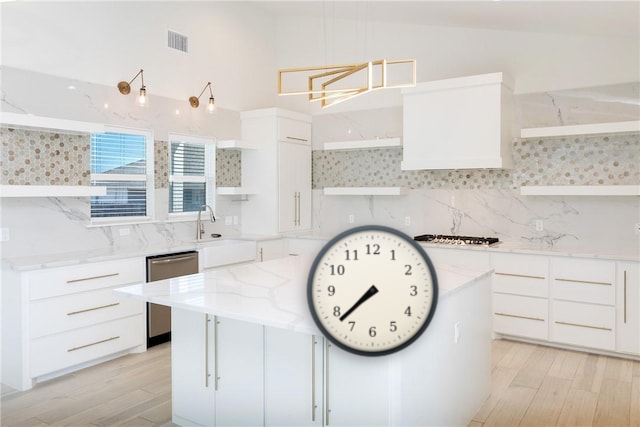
7:38
